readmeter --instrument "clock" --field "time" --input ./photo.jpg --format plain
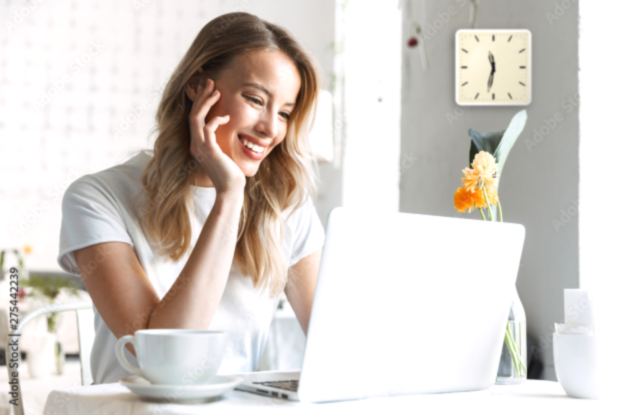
11:32
